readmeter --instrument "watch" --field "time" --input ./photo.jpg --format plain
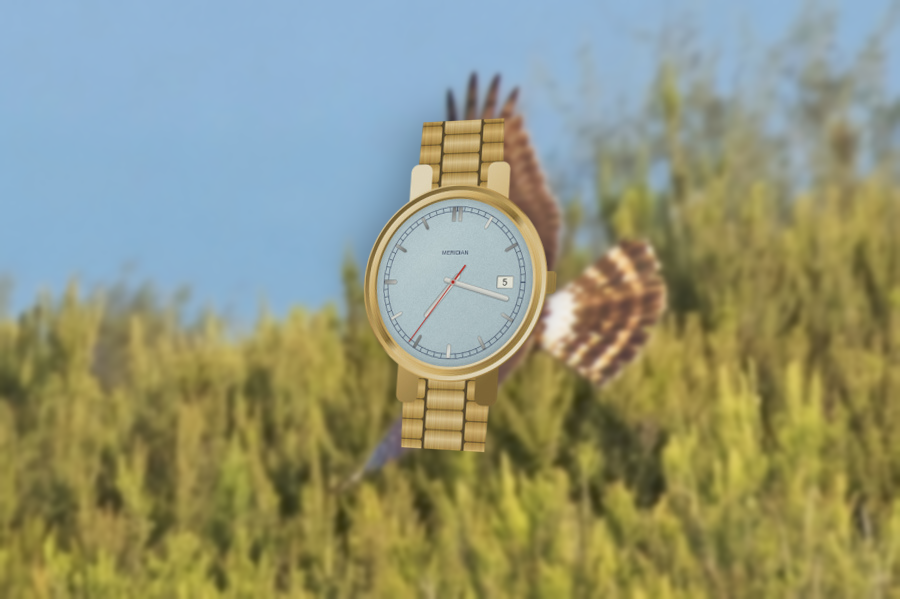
7:17:36
